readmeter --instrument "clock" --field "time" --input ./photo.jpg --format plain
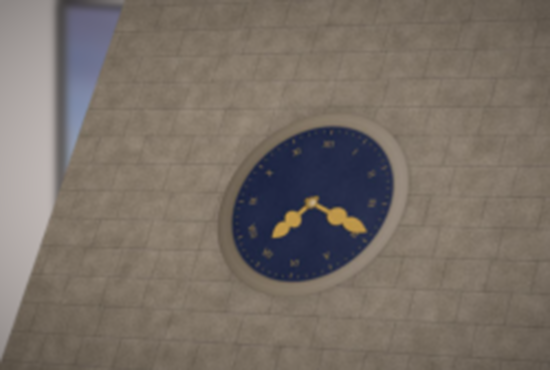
7:19
